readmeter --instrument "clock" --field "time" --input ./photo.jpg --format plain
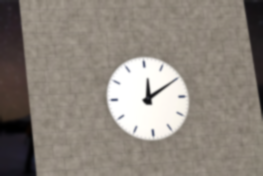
12:10
